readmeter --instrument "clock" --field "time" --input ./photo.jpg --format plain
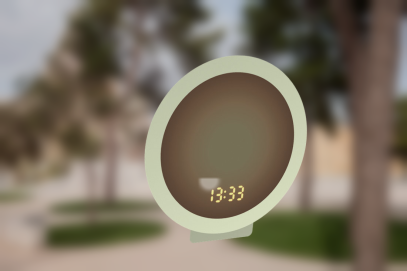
13:33
